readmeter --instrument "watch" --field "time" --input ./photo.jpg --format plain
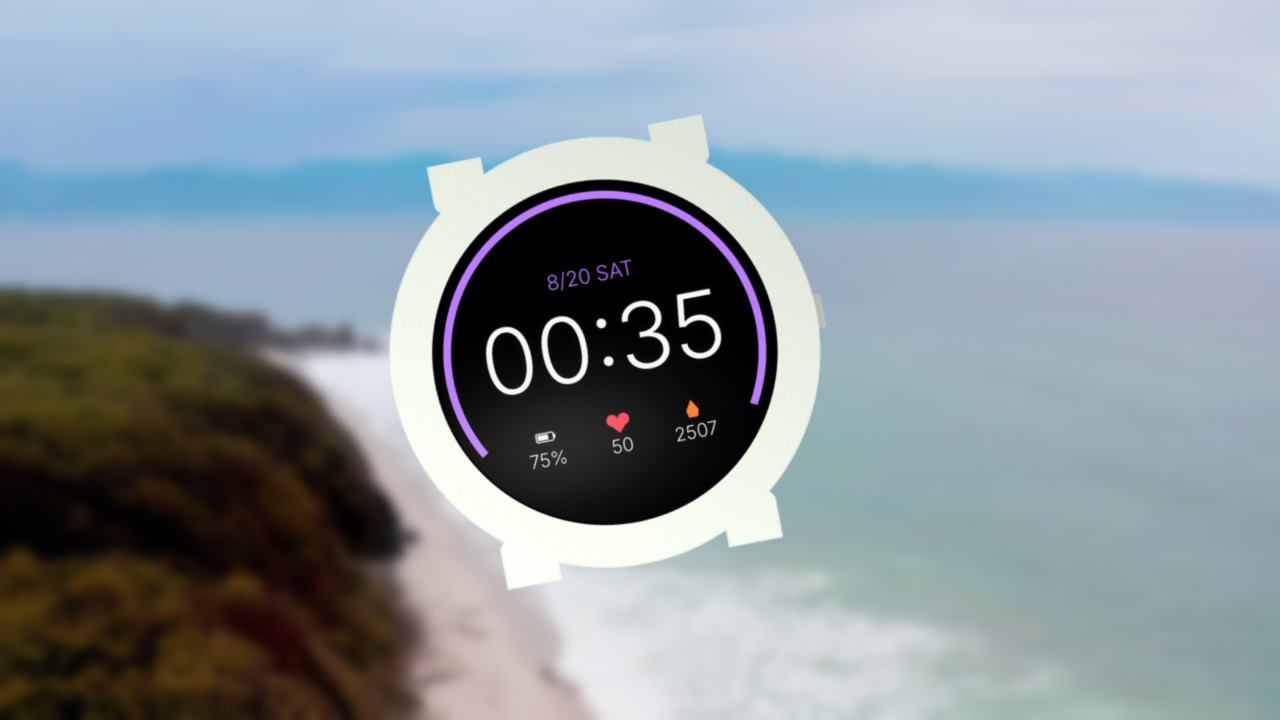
0:35
